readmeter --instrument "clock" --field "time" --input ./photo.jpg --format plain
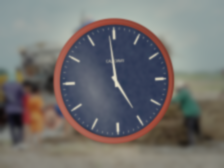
4:59
